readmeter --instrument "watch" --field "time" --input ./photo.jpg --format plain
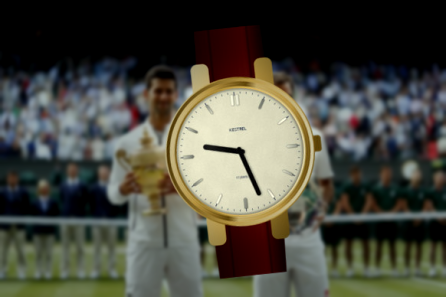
9:27
